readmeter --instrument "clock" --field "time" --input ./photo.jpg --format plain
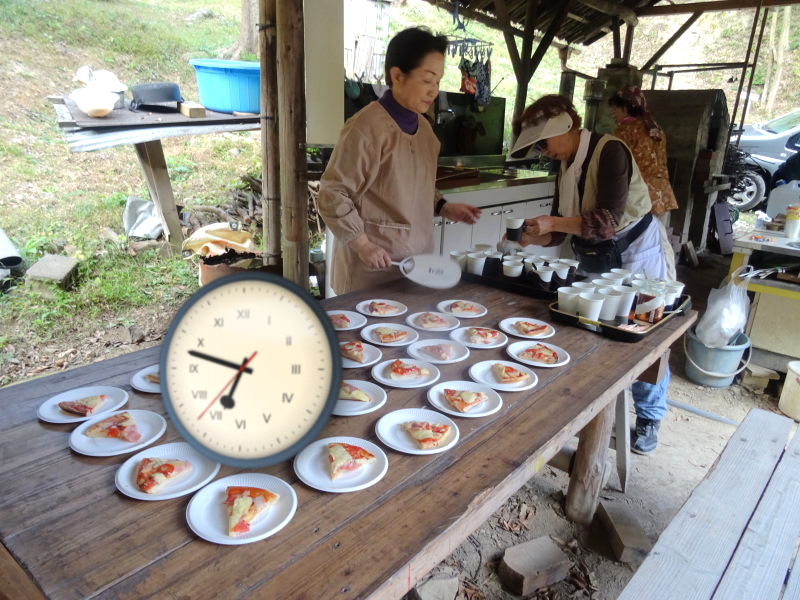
6:47:37
